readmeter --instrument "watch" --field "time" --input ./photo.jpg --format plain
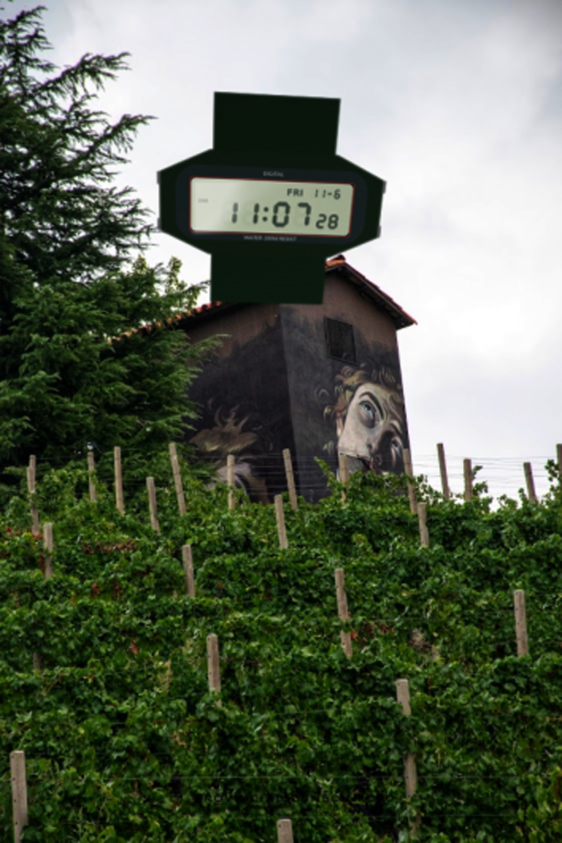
11:07:28
